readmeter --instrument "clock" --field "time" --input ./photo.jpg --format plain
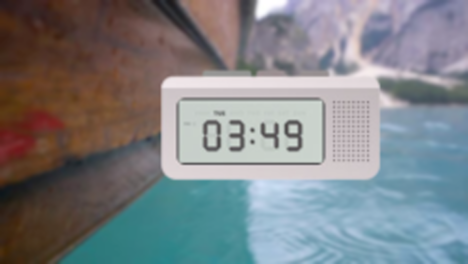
3:49
